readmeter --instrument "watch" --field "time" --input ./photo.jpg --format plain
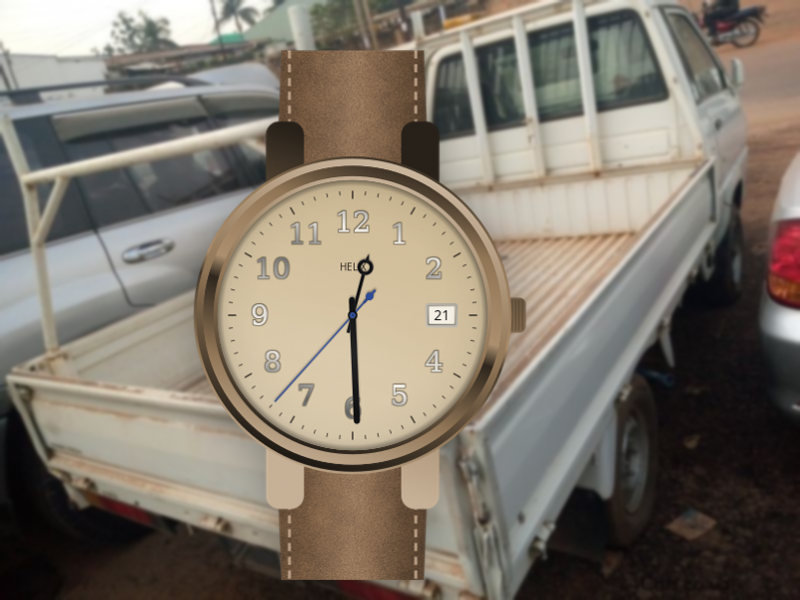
12:29:37
